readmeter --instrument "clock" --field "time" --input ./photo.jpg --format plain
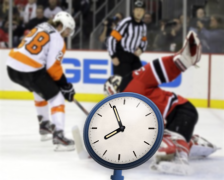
7:56
